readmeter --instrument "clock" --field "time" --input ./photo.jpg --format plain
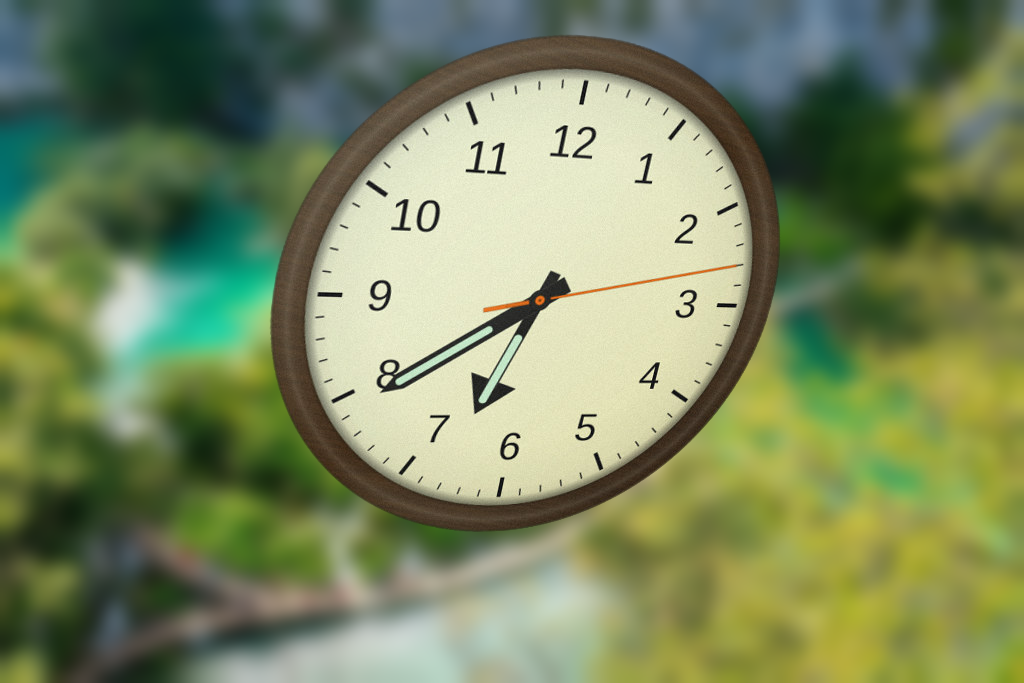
6:39:13
